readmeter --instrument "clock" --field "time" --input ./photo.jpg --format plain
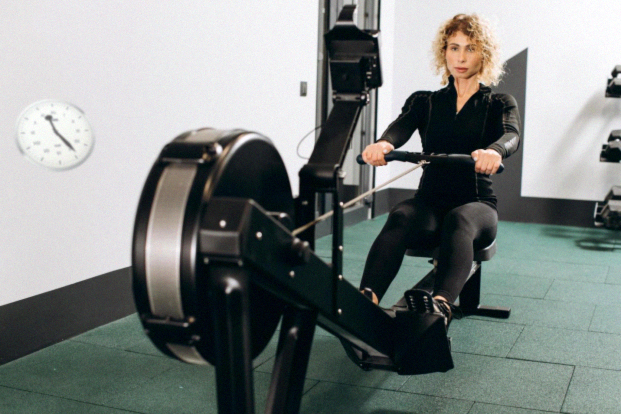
11:24
